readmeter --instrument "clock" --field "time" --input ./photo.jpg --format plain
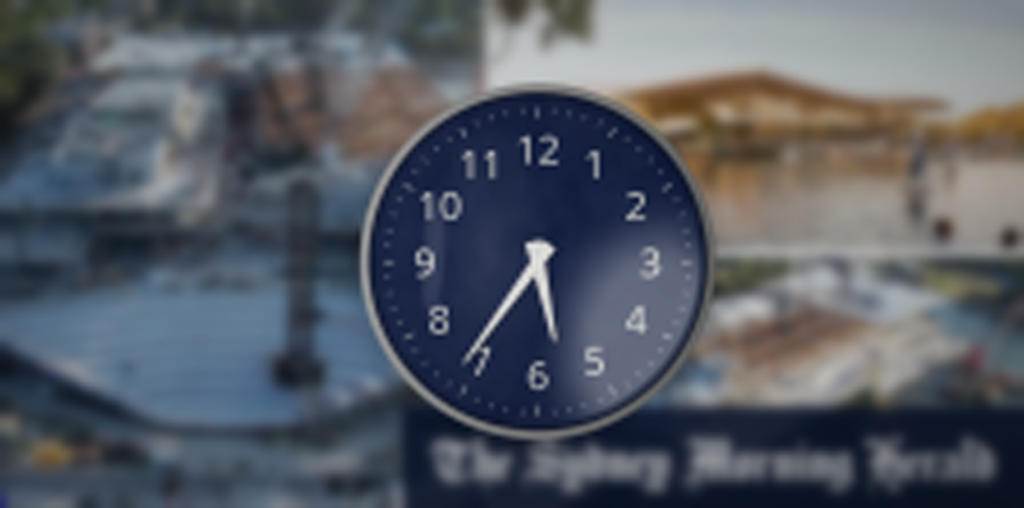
5:36
